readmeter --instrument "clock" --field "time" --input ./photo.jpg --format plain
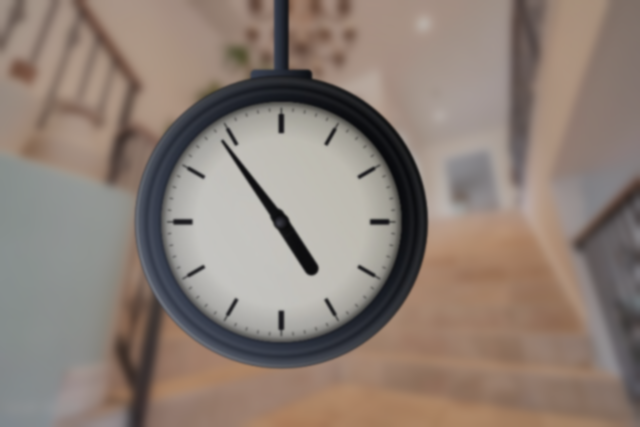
4:54
